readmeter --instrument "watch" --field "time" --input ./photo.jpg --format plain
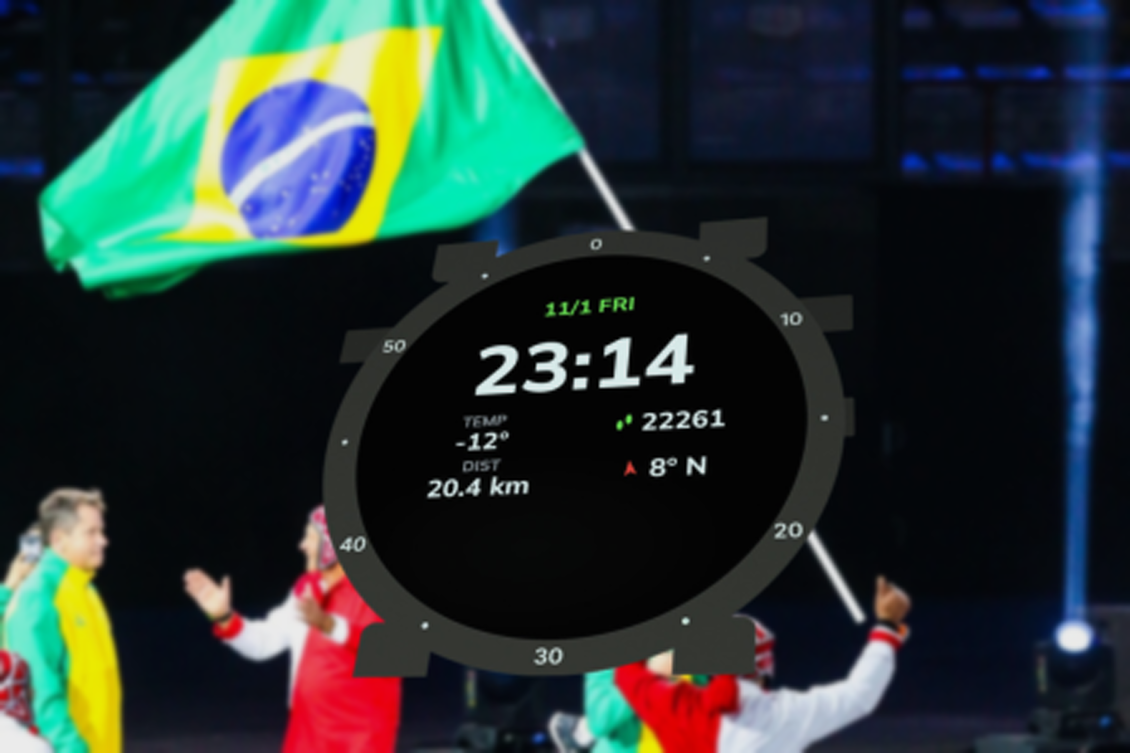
23:14
